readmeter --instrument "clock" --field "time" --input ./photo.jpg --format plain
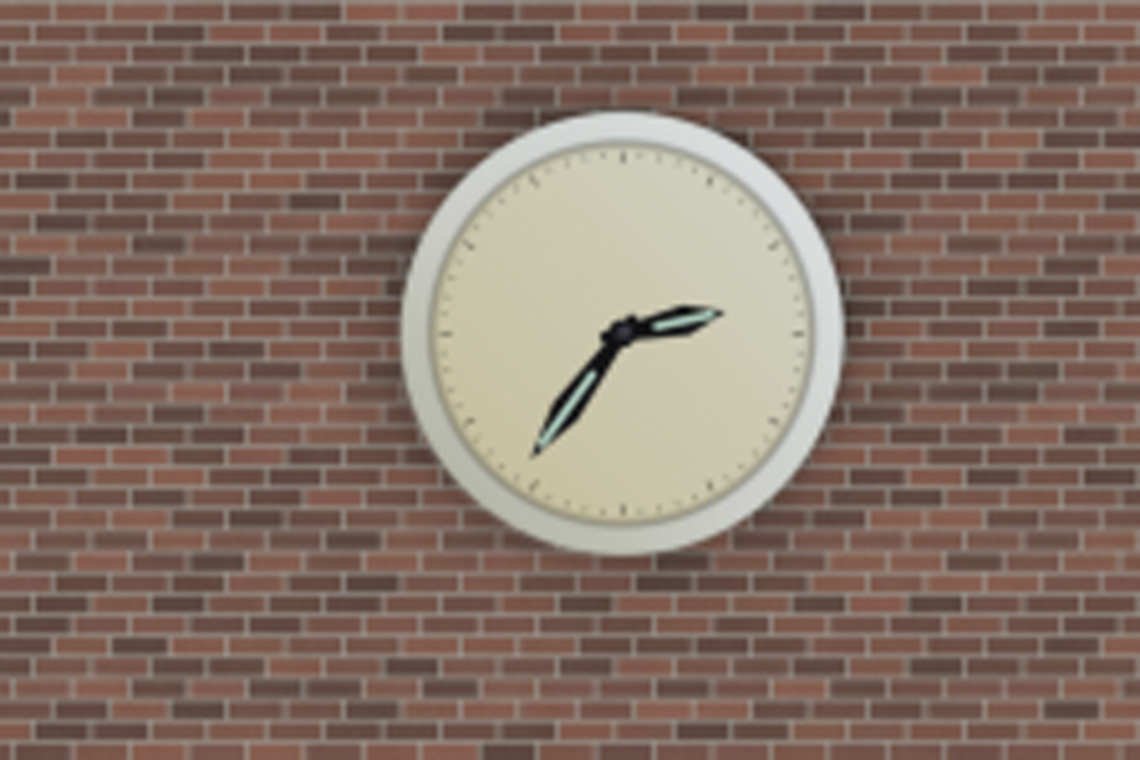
2:36
